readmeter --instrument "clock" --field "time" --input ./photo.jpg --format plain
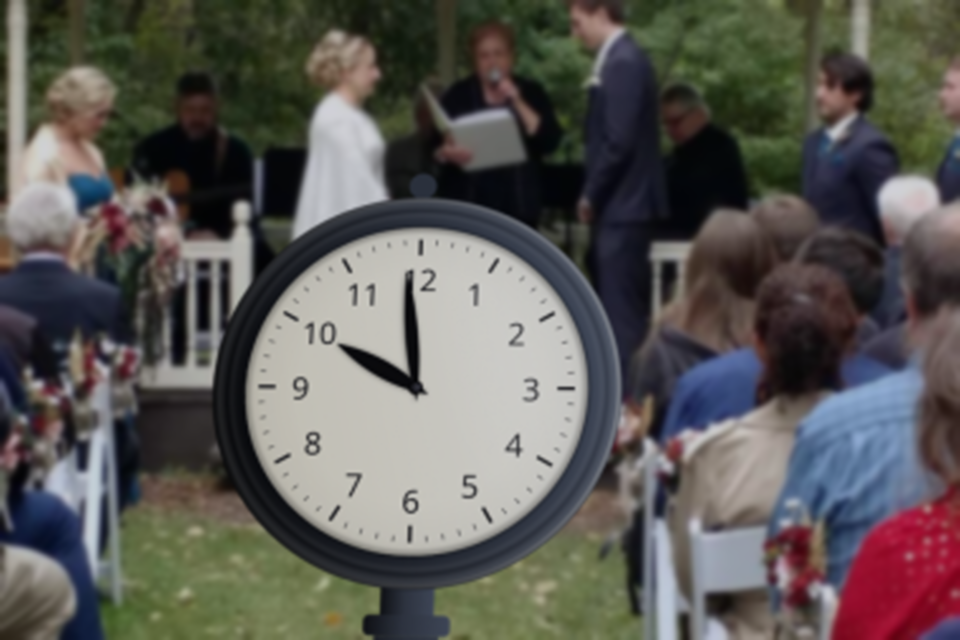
9:59
